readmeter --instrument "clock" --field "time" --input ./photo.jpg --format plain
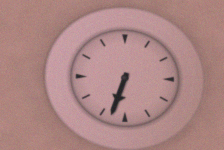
6:33
